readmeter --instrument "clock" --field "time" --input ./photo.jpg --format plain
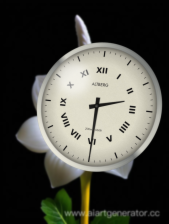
2:30
